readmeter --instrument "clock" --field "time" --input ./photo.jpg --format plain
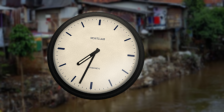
7:33
